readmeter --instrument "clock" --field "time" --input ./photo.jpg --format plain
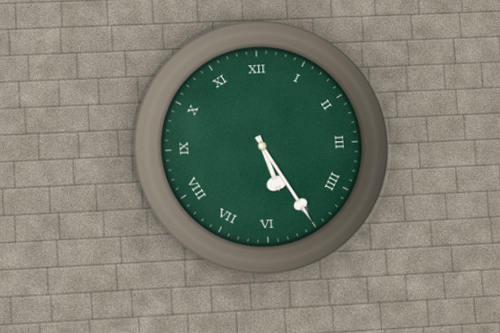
5:25
